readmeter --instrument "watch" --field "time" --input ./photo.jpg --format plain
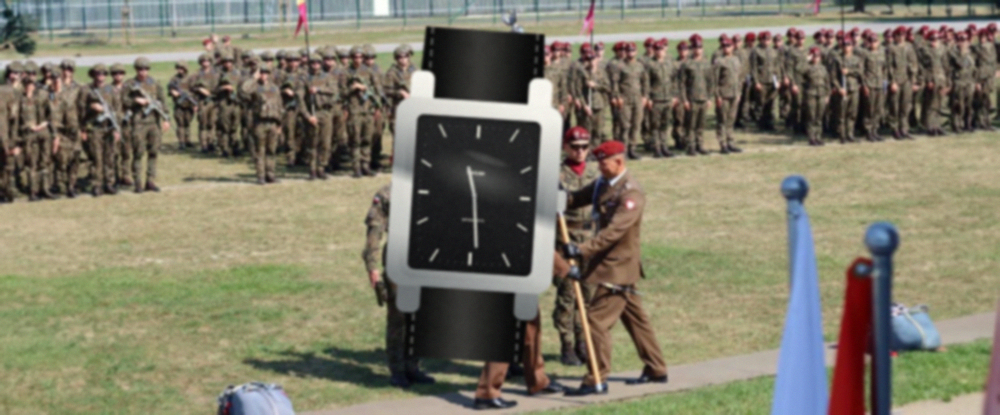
11:29
